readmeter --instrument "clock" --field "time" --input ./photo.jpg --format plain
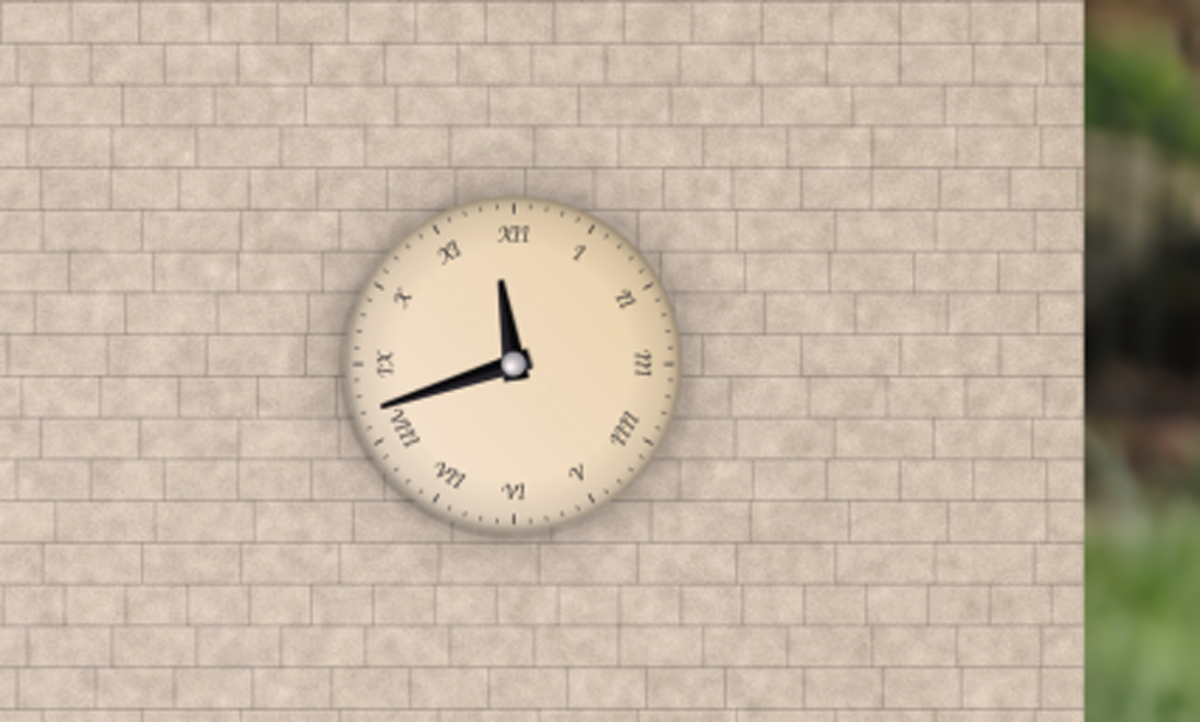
11:42
